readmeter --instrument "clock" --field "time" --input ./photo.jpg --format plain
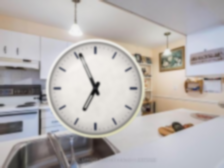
6:56
